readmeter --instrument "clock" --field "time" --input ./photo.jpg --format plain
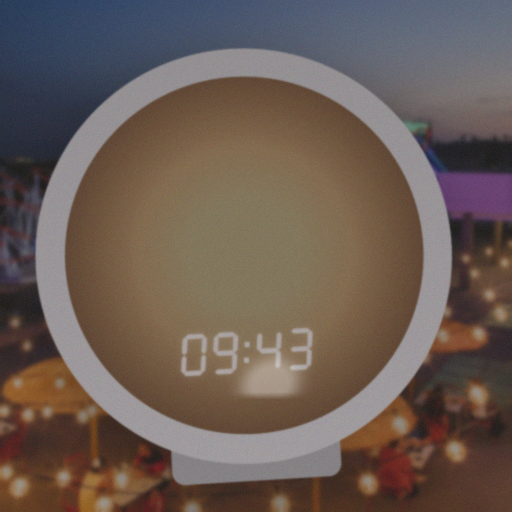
9:43
